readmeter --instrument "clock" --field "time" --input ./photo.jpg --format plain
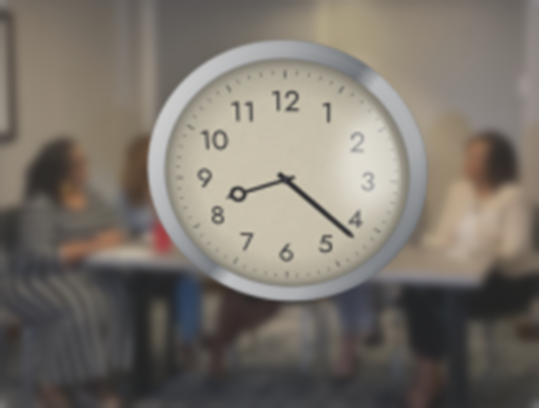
8:22
